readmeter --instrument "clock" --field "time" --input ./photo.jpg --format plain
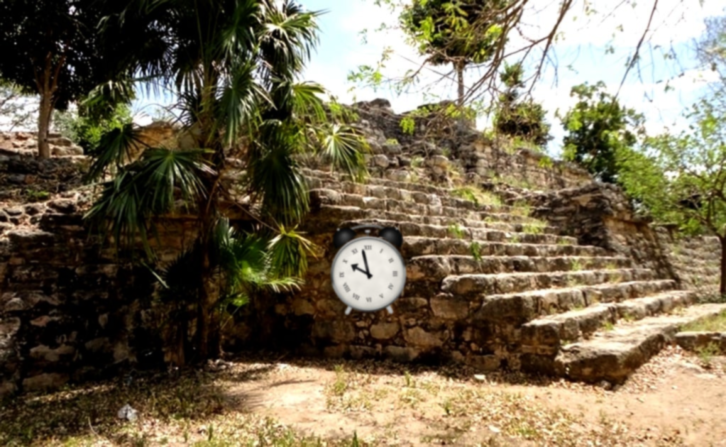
9:58
